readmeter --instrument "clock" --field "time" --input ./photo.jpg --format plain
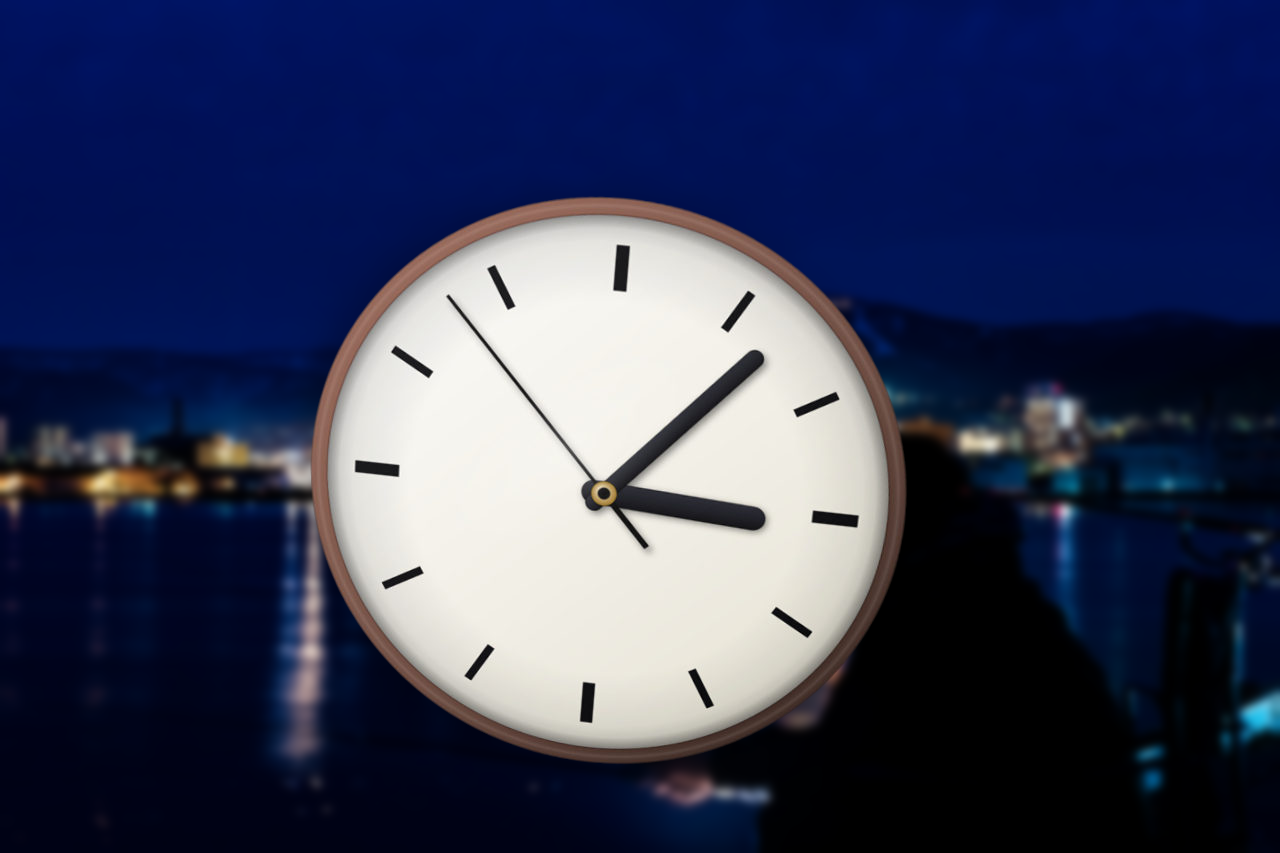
3:06:53
